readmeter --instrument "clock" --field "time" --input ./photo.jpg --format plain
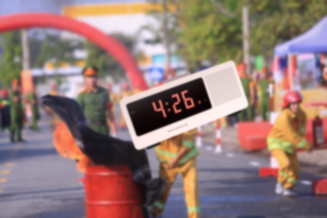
4:26
